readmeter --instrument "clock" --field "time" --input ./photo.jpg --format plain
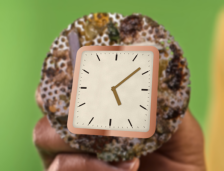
5:08
